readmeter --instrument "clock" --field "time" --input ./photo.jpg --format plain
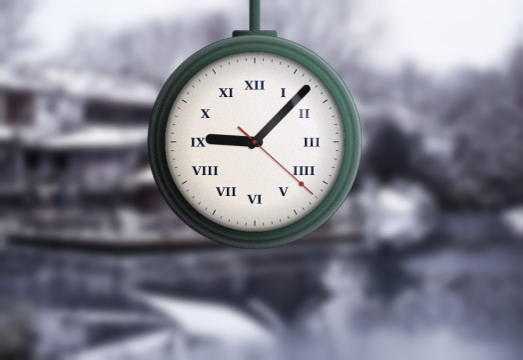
9:07:22
